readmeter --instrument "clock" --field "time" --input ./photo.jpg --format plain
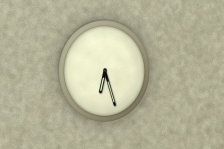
6:27
